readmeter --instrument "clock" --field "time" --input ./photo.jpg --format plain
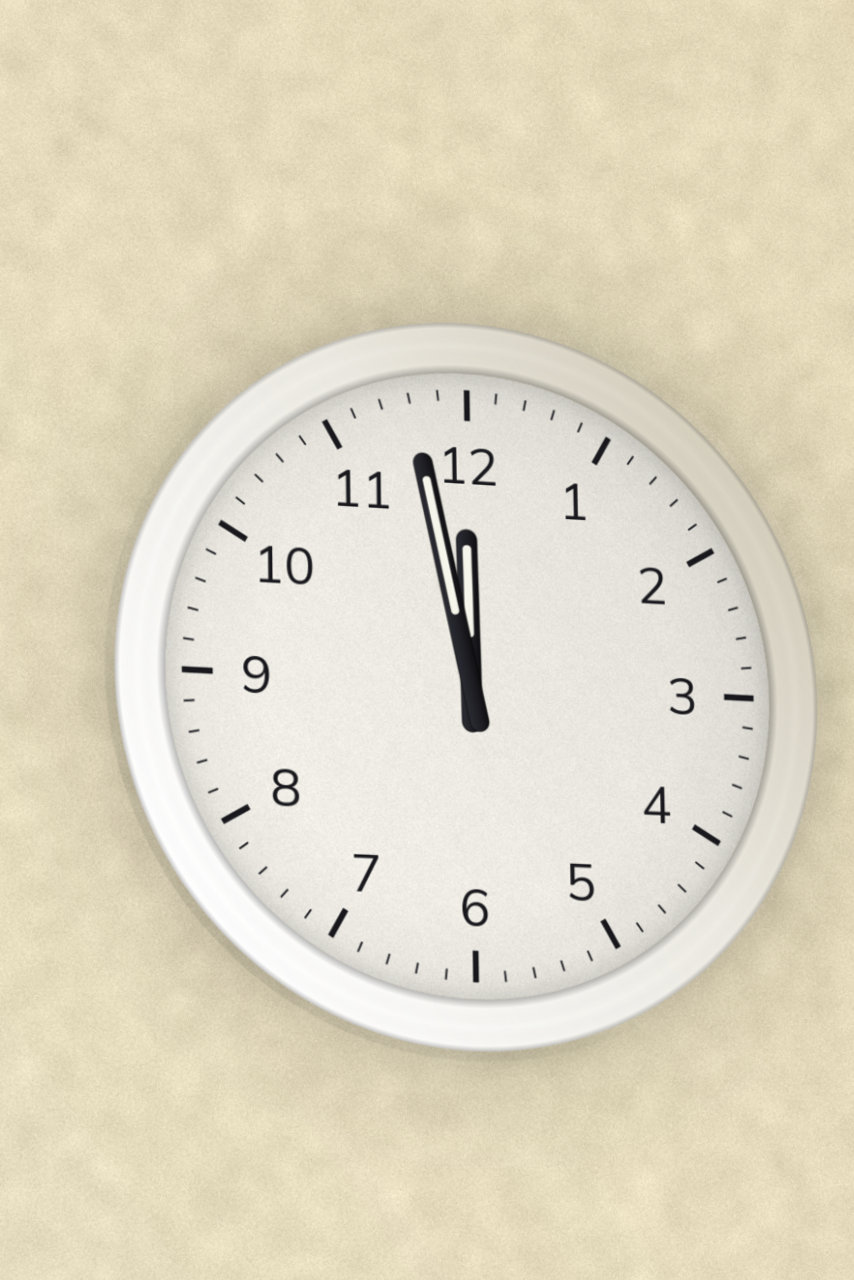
11:58
